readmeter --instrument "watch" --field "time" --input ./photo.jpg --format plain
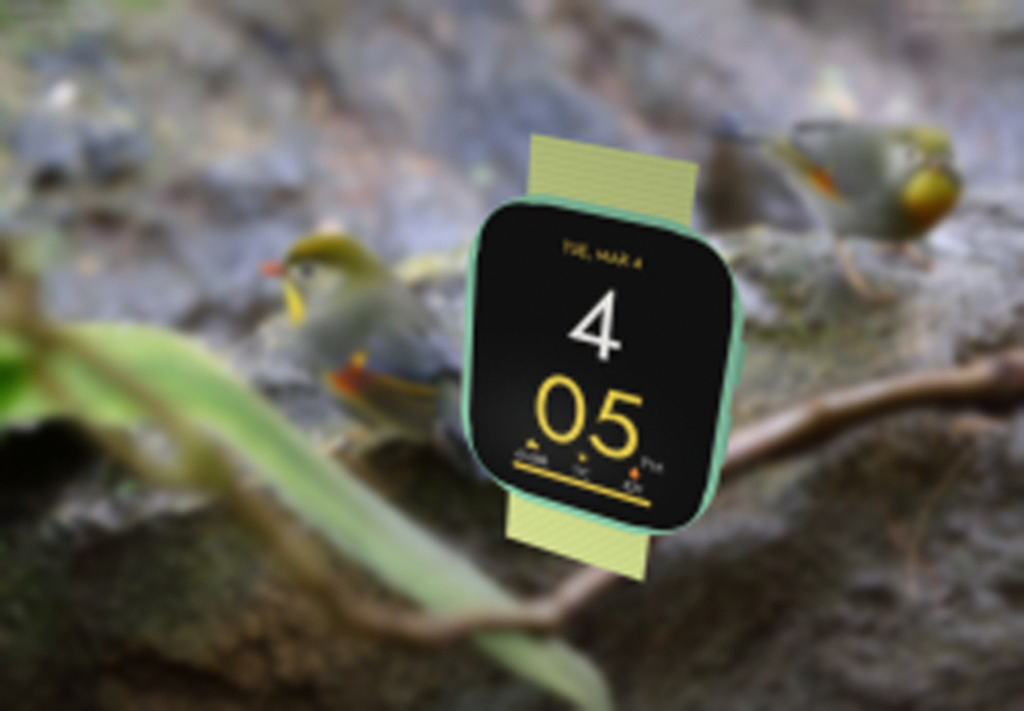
4:05
